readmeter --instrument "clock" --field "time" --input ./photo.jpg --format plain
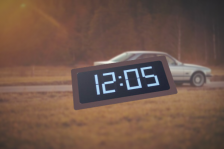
12:05
